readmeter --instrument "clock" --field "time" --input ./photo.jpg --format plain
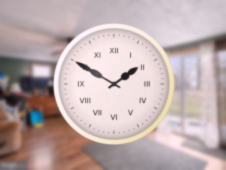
1:50
